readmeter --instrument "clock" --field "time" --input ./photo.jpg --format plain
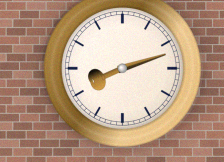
8:12
